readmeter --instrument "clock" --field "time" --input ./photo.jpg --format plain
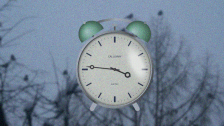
3:46
